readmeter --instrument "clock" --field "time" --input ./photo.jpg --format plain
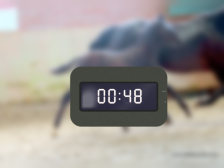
0:48
